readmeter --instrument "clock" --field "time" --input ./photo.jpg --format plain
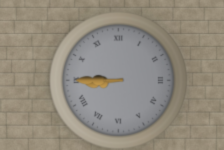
8:45
